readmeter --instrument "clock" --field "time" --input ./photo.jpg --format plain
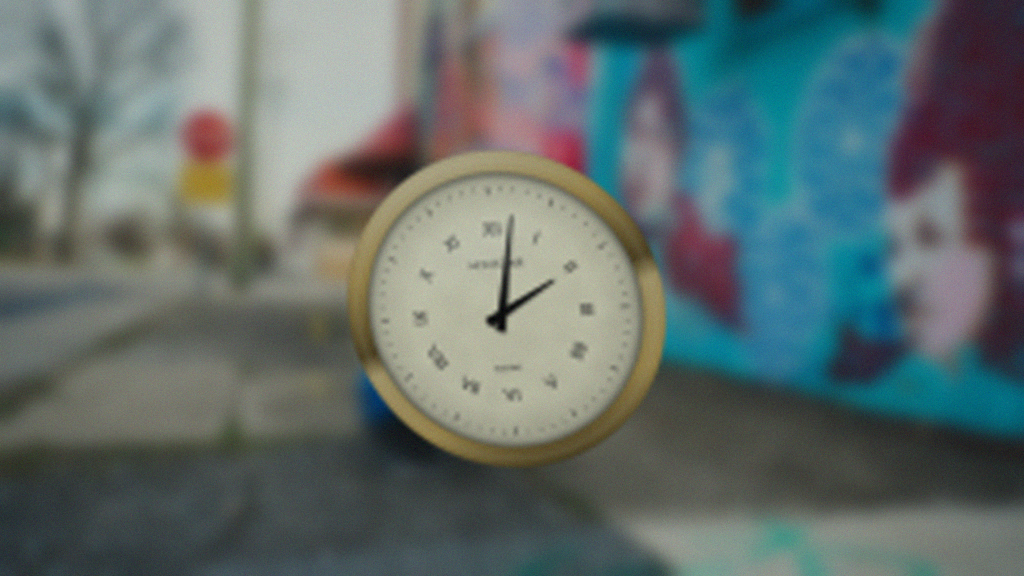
2:02
